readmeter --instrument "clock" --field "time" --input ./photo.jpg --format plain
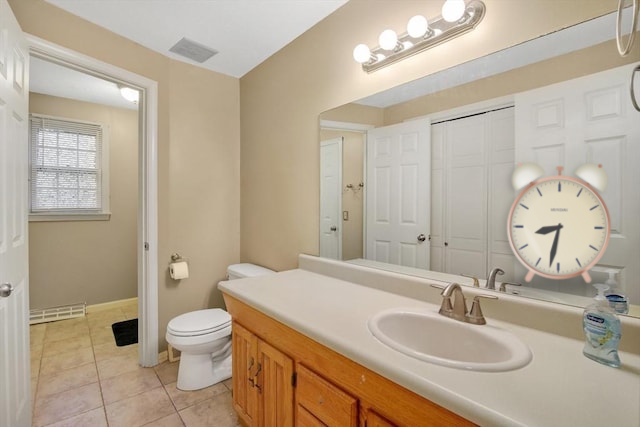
8:32
